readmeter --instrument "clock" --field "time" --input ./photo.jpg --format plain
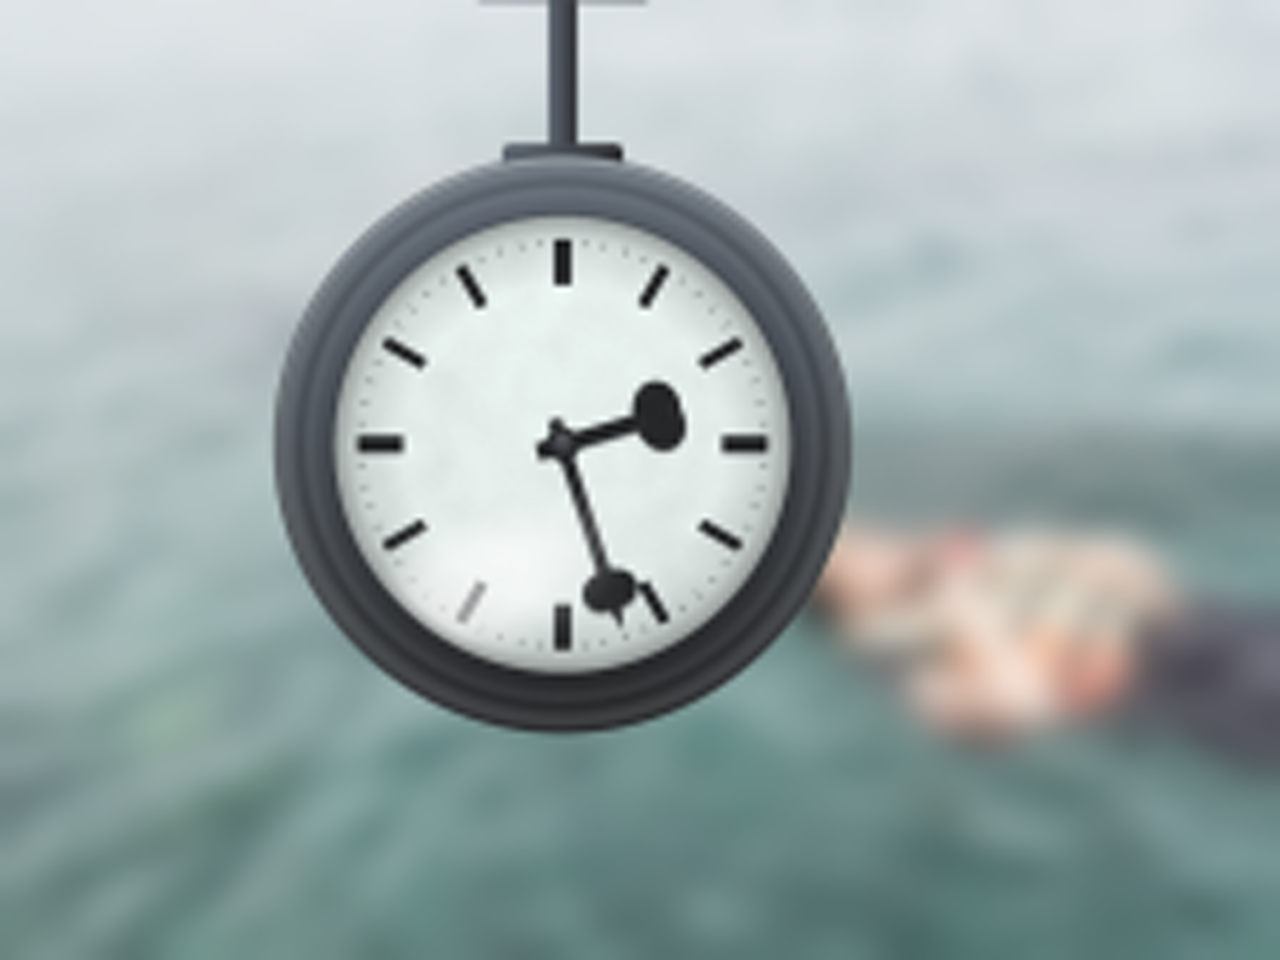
2:27
